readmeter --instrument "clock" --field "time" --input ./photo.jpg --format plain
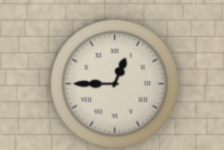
12:45
